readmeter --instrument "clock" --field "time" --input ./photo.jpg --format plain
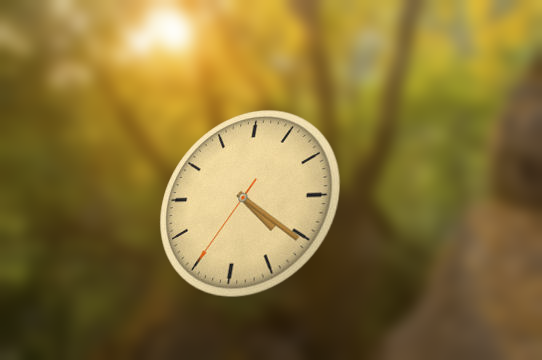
4:20:35
